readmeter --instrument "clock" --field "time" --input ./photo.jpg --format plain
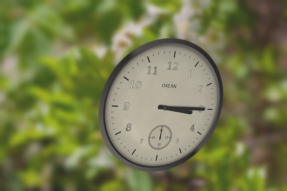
3:15
